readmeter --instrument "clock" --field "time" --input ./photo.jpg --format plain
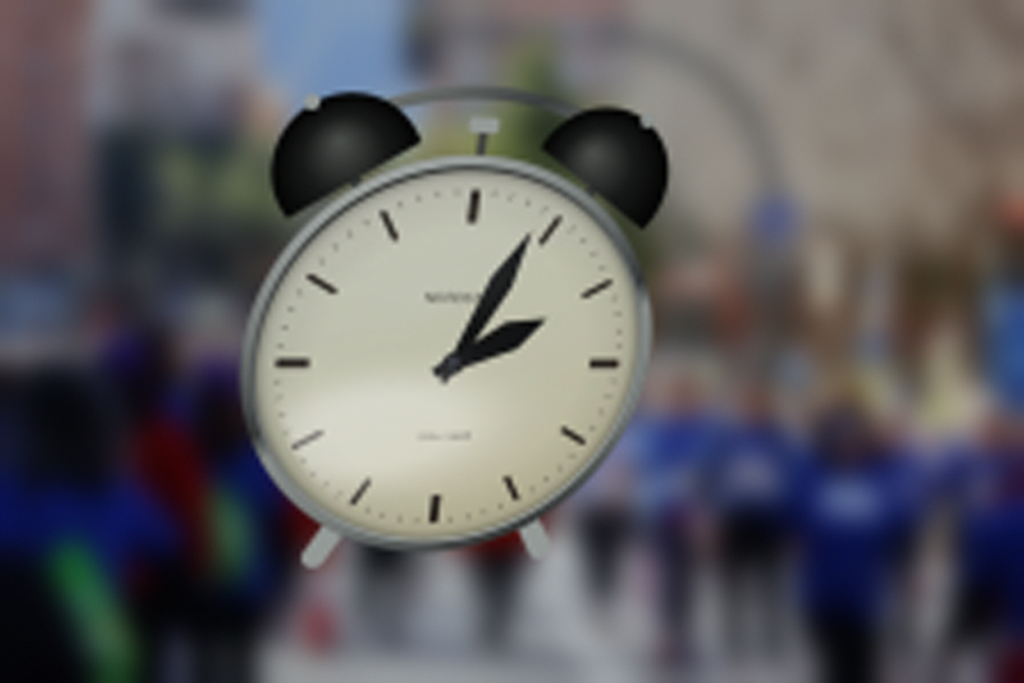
2:04
